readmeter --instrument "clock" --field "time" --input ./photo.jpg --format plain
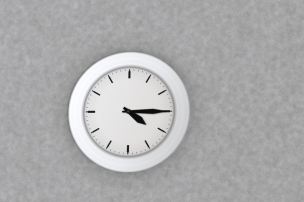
4:15
